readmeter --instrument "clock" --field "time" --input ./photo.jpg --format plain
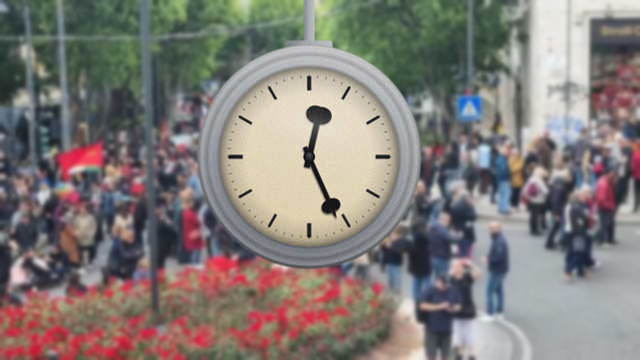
12:26
